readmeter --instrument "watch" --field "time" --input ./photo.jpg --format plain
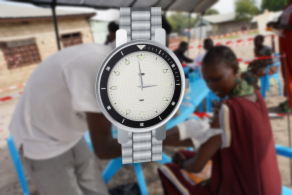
2:59
